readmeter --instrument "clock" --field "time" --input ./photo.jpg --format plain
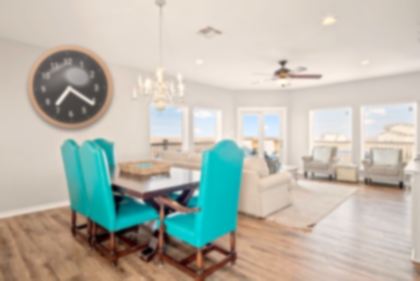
7:21
